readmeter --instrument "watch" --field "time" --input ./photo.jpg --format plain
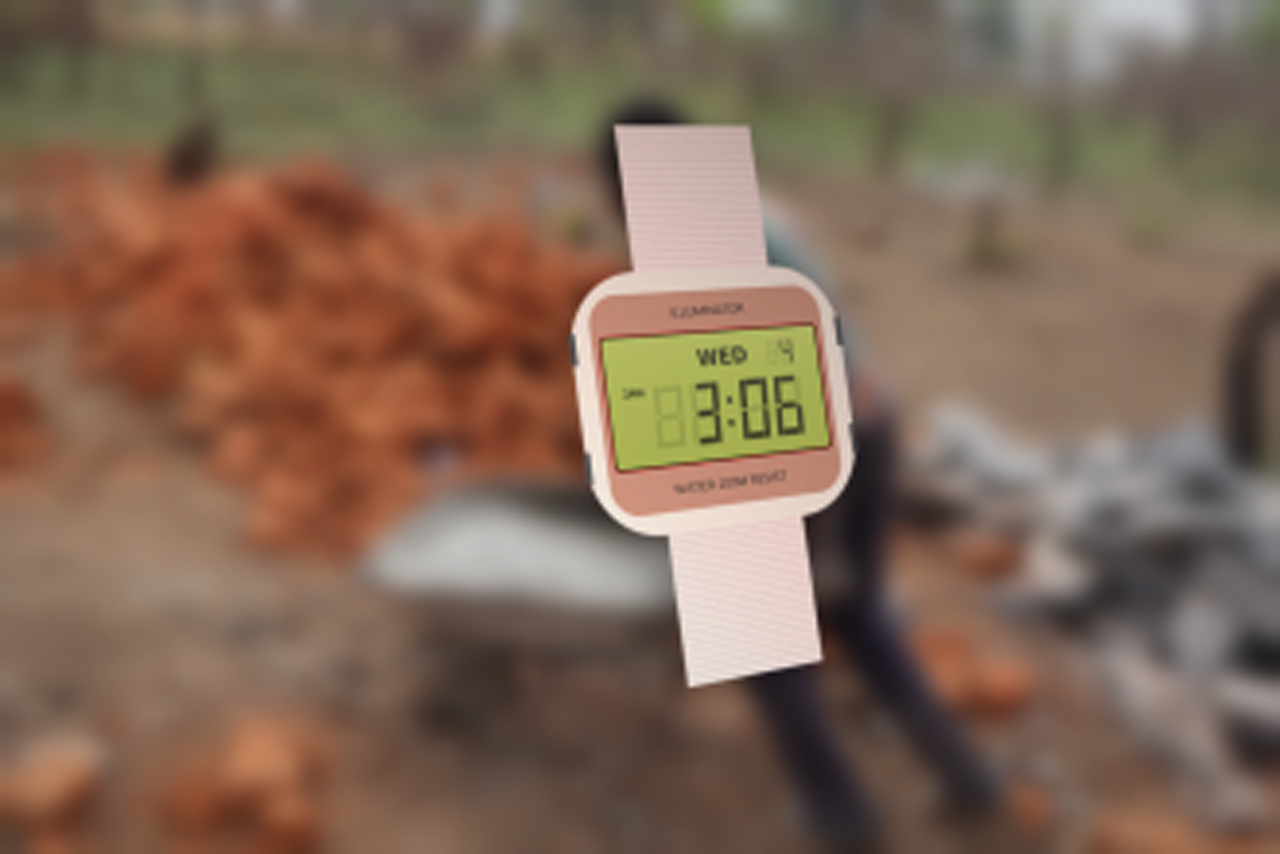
3:06
